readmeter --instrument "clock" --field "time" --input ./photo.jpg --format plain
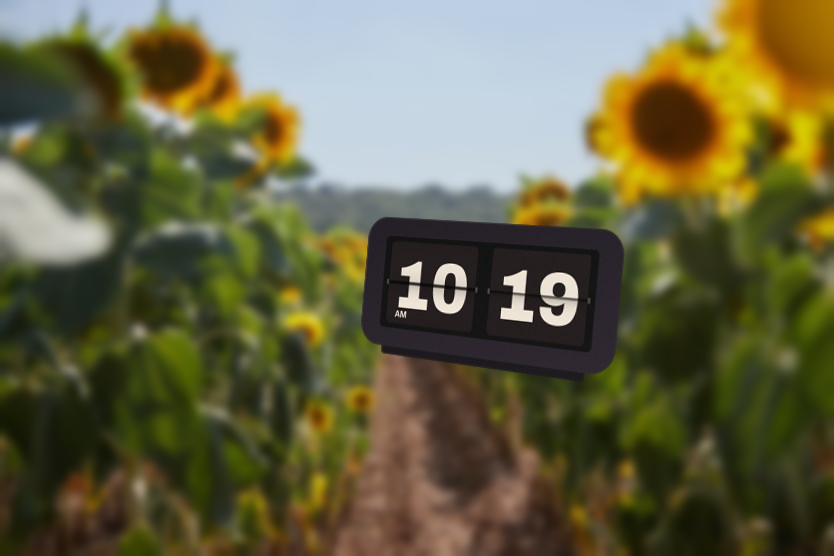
10:19
